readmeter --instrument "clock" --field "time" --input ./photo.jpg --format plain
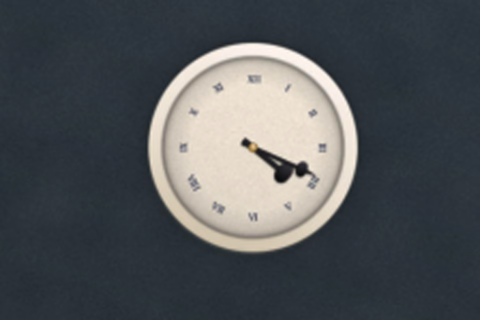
4:19
